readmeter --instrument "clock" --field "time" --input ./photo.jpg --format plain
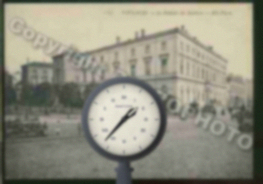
1:37
